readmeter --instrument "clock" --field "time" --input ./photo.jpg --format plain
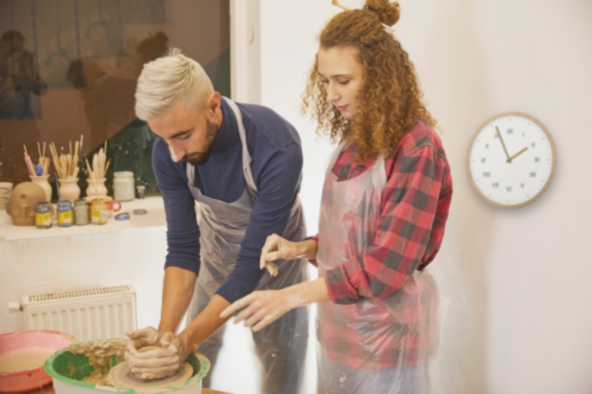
1:56
